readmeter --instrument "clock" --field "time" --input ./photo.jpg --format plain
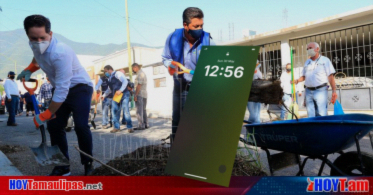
12:56
